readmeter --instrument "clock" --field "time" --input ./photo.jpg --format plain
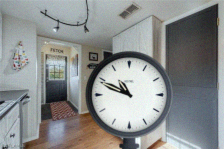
10:49
